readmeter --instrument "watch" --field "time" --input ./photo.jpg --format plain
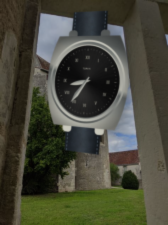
8:36
